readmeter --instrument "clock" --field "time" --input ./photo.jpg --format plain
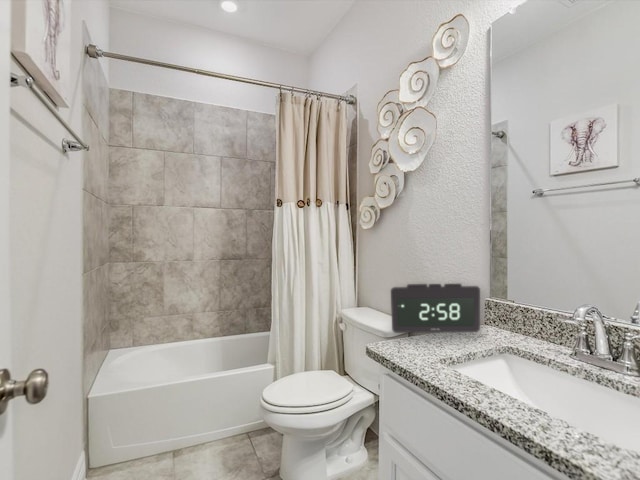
2:58
